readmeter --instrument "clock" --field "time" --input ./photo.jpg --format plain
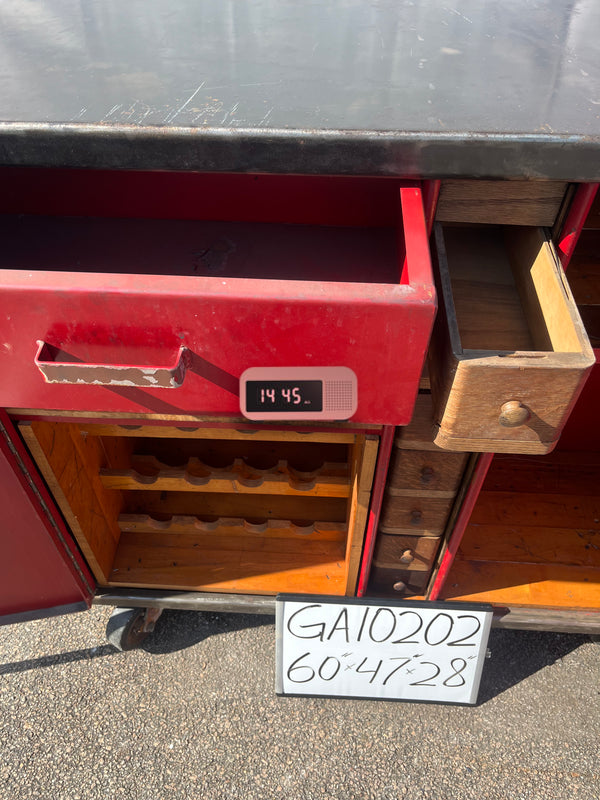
14:45
